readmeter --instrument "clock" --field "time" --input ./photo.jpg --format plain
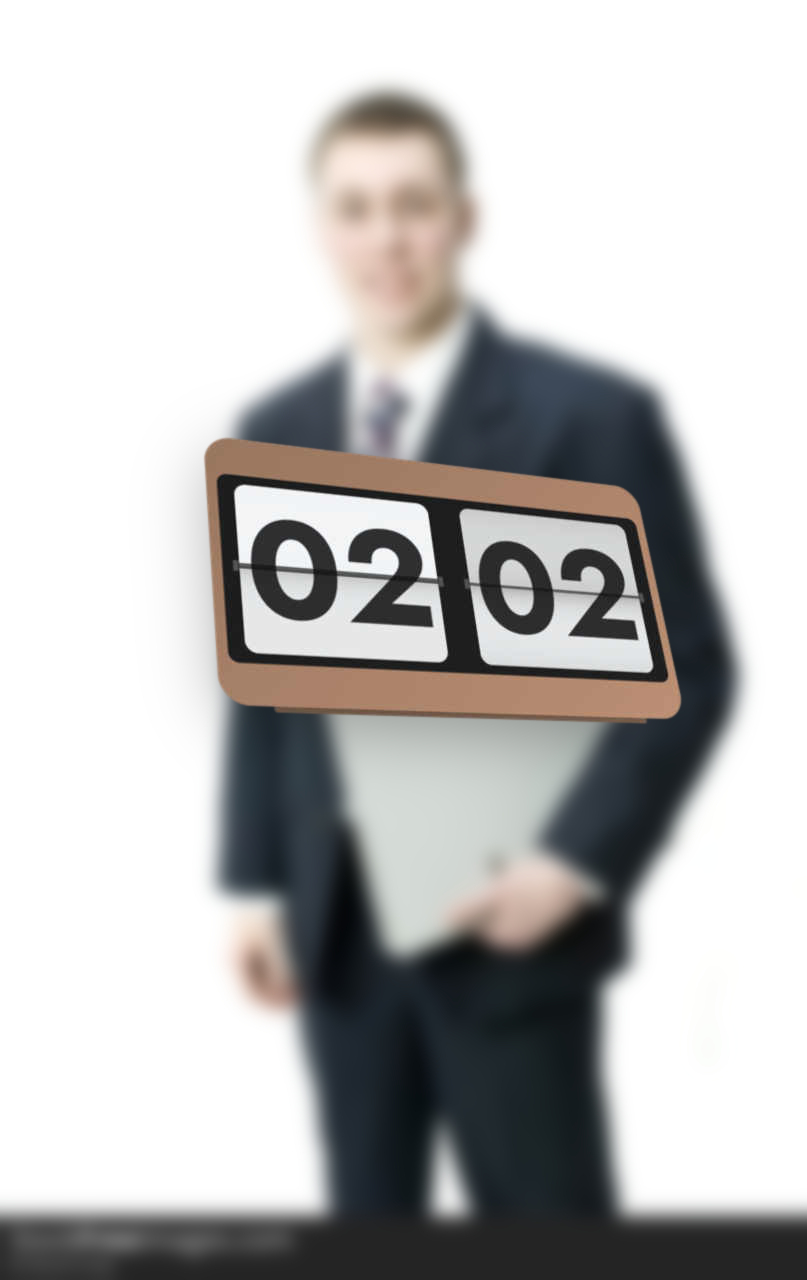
2:02
